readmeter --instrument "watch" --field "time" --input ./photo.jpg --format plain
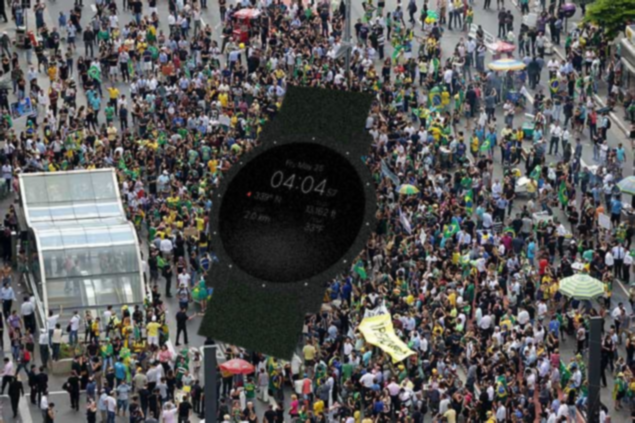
4:04
